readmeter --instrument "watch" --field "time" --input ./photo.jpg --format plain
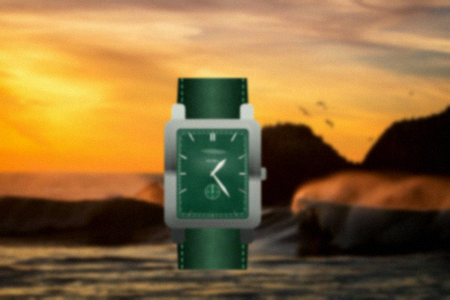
1:24
